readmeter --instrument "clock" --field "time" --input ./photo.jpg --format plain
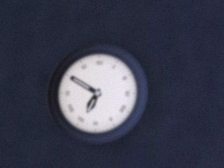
6:50
